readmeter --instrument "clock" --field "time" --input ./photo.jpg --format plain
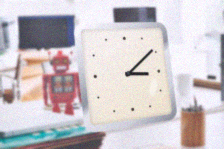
3:09
